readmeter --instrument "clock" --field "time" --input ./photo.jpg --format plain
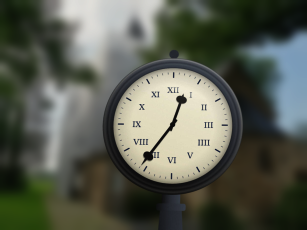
12:36
